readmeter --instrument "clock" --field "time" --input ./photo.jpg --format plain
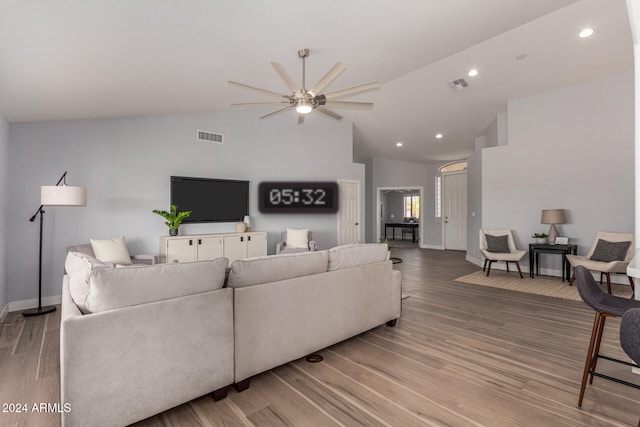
5:32
